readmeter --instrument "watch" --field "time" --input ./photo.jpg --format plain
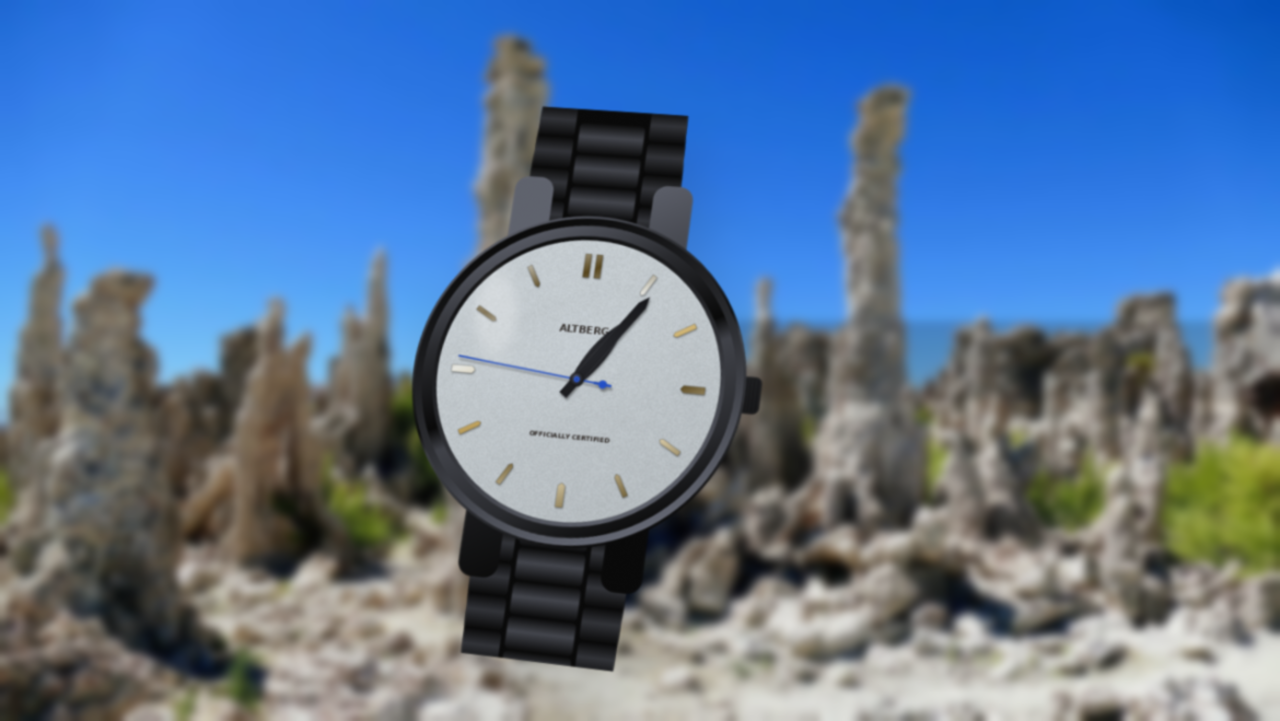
1:05:46
